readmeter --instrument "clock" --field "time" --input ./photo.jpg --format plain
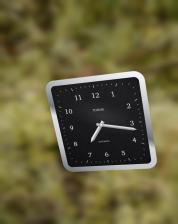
7:17
